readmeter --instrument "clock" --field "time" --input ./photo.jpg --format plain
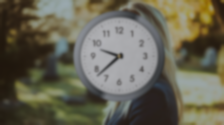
9:38
